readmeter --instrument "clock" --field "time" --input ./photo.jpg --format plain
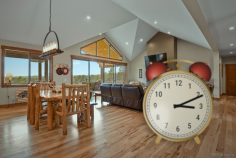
3:11
